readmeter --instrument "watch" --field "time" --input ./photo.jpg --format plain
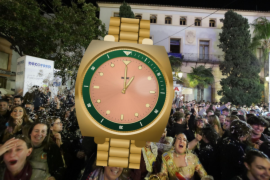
1:00
